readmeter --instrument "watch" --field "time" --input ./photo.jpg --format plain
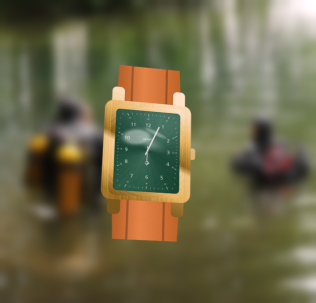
6:04
